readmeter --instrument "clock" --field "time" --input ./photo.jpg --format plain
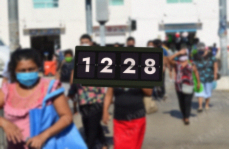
12:28
